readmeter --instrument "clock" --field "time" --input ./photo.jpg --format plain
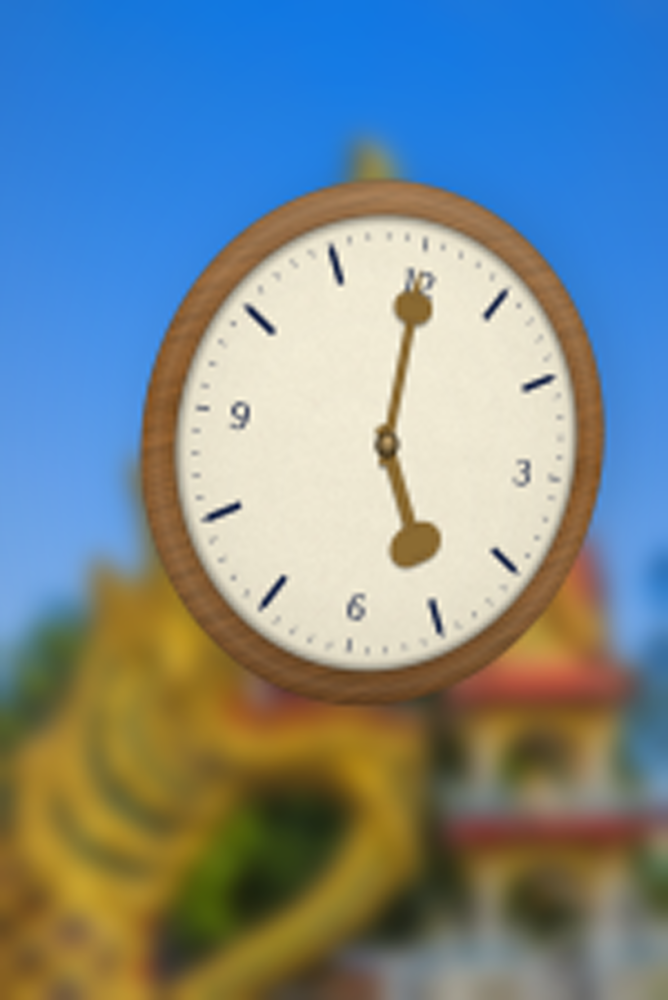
5:00
